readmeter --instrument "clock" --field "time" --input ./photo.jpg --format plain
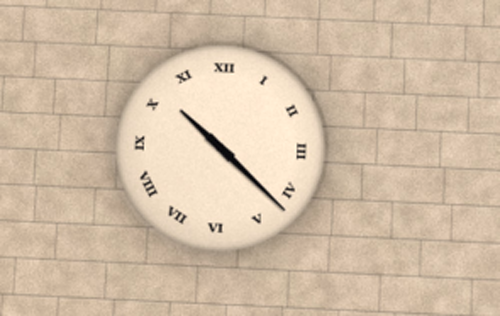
10:22
